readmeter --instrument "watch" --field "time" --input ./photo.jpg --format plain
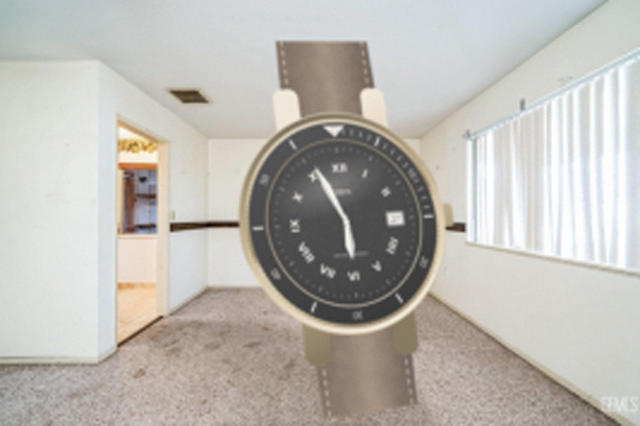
5:56
